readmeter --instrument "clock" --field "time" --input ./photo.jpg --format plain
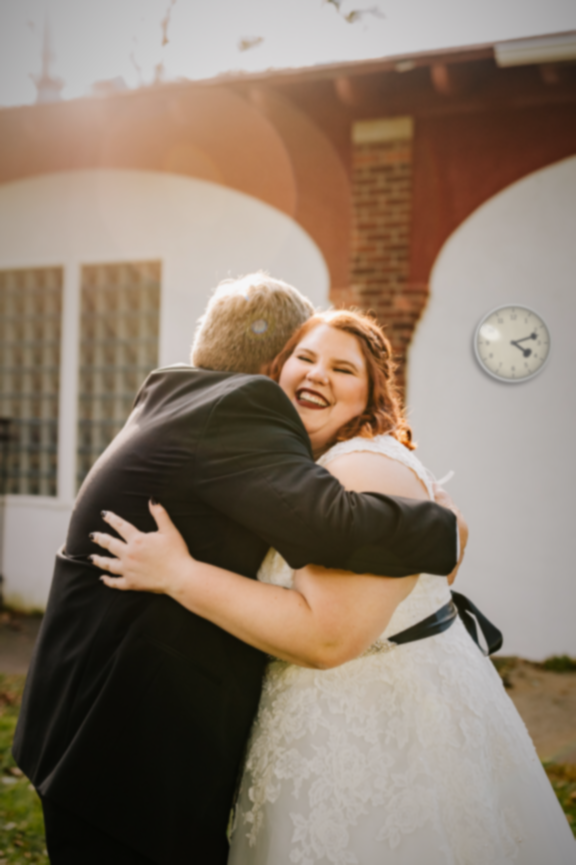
4:12
